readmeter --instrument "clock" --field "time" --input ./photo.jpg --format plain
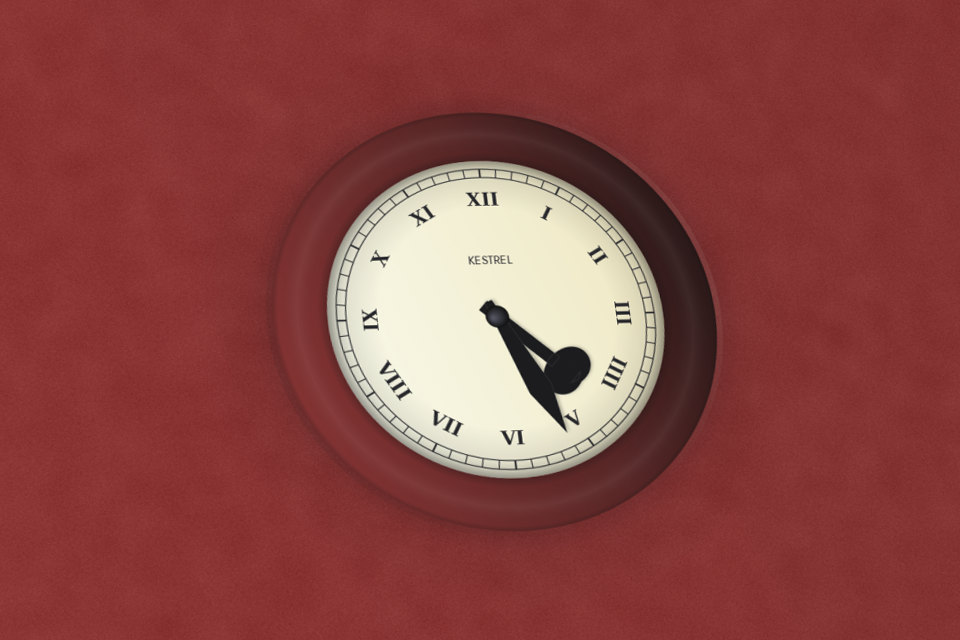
4:26
